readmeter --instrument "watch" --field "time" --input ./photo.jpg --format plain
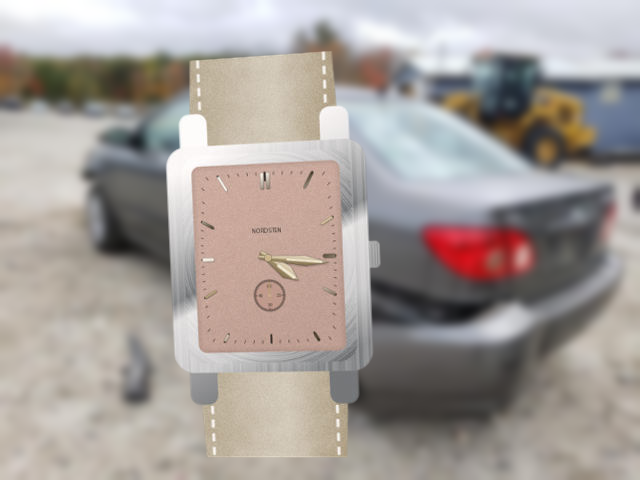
4:16
